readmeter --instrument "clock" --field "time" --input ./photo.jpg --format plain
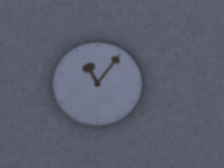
11:06
